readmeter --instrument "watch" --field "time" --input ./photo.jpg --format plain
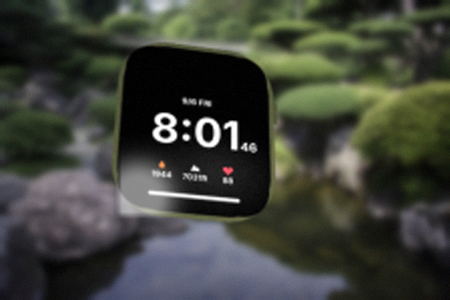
8:01
